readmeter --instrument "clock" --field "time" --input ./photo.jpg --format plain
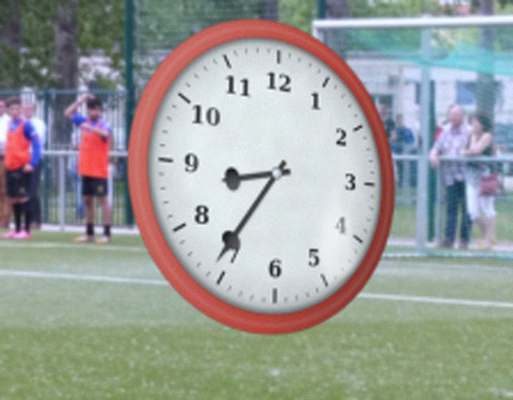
8:36
